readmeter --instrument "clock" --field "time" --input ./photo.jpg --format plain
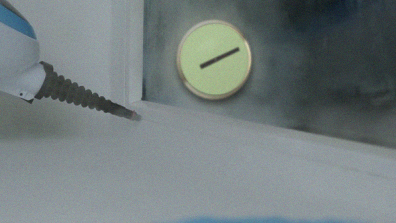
8:11
